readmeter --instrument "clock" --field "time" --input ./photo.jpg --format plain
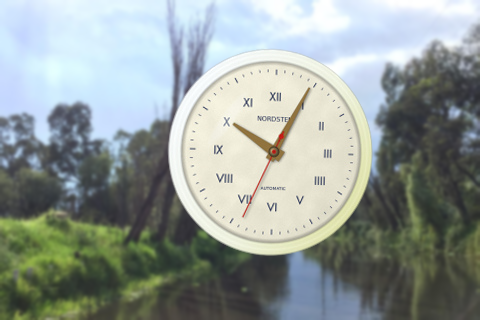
10:04:34
